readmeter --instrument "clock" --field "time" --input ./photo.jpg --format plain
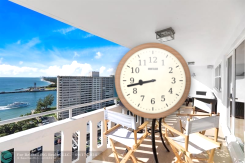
8:43
